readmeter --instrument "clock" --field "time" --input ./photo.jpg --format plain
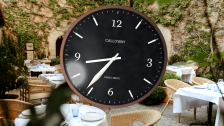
8:36
